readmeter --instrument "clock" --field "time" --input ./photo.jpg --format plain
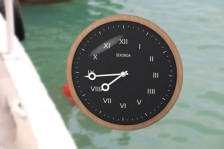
7:44
